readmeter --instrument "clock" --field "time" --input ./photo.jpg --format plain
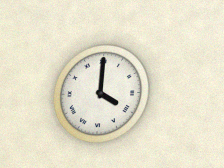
4:00
